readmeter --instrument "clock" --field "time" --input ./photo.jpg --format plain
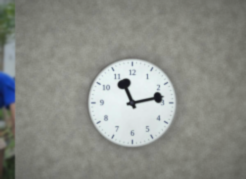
11:13
